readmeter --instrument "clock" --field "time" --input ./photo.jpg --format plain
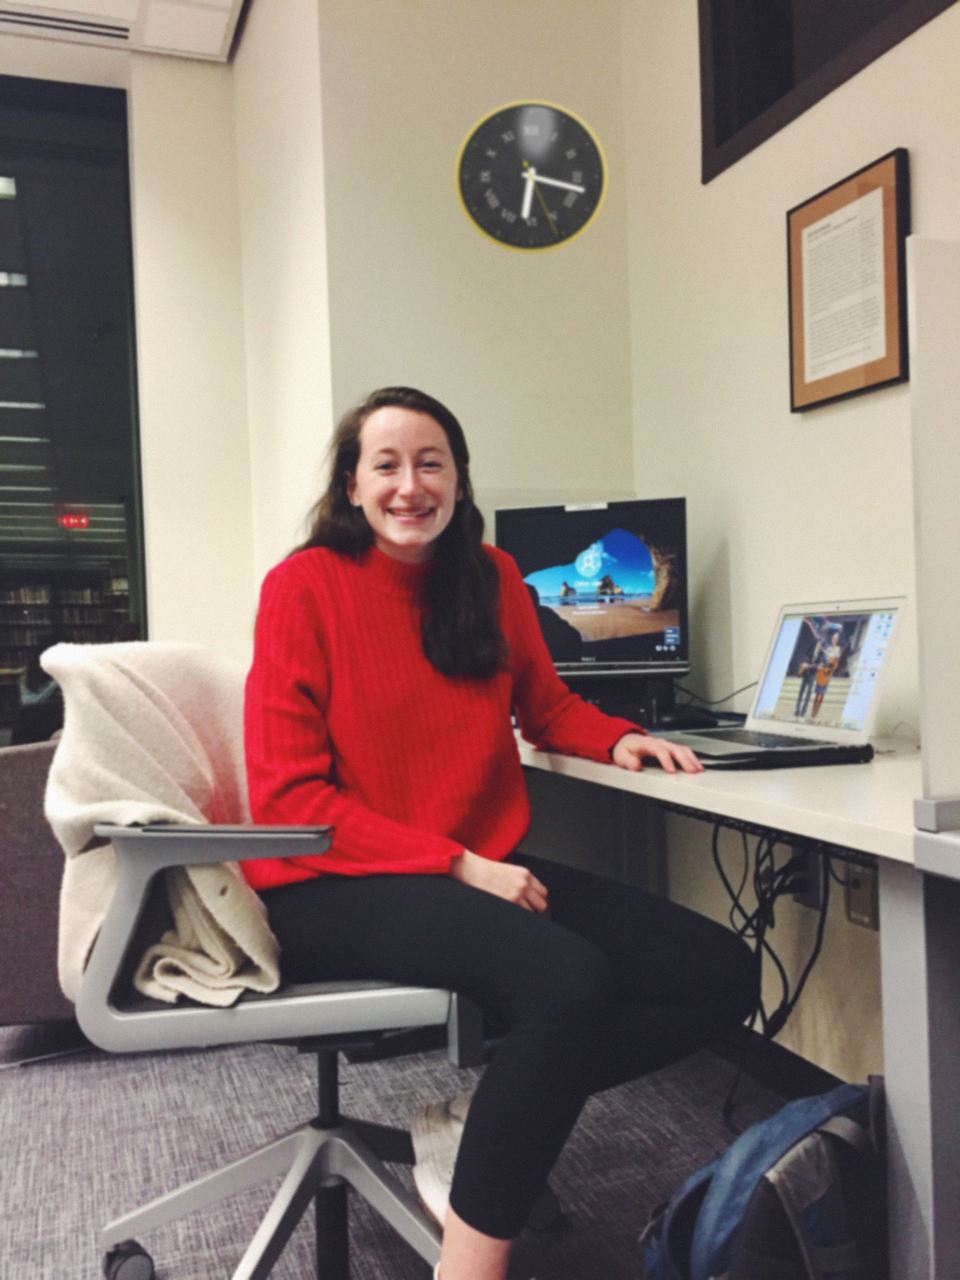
6:17:26
